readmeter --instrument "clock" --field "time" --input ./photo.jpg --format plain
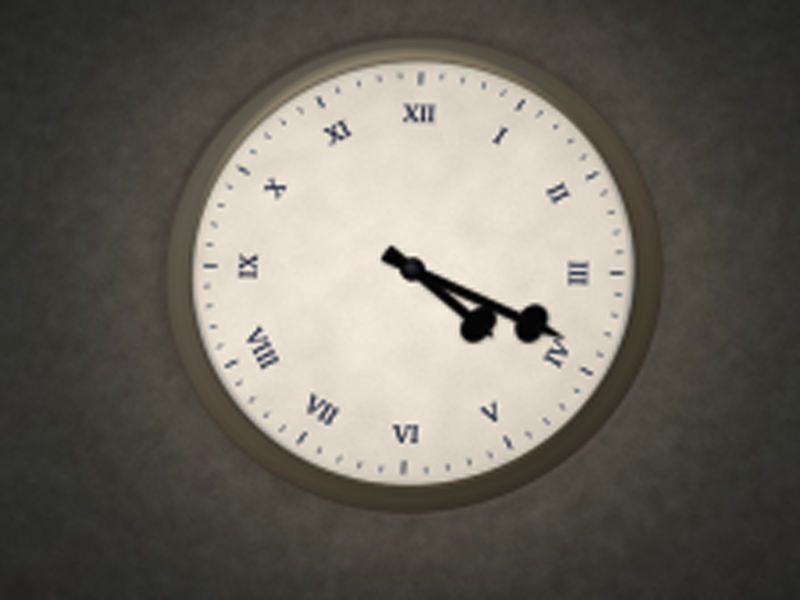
4:19
